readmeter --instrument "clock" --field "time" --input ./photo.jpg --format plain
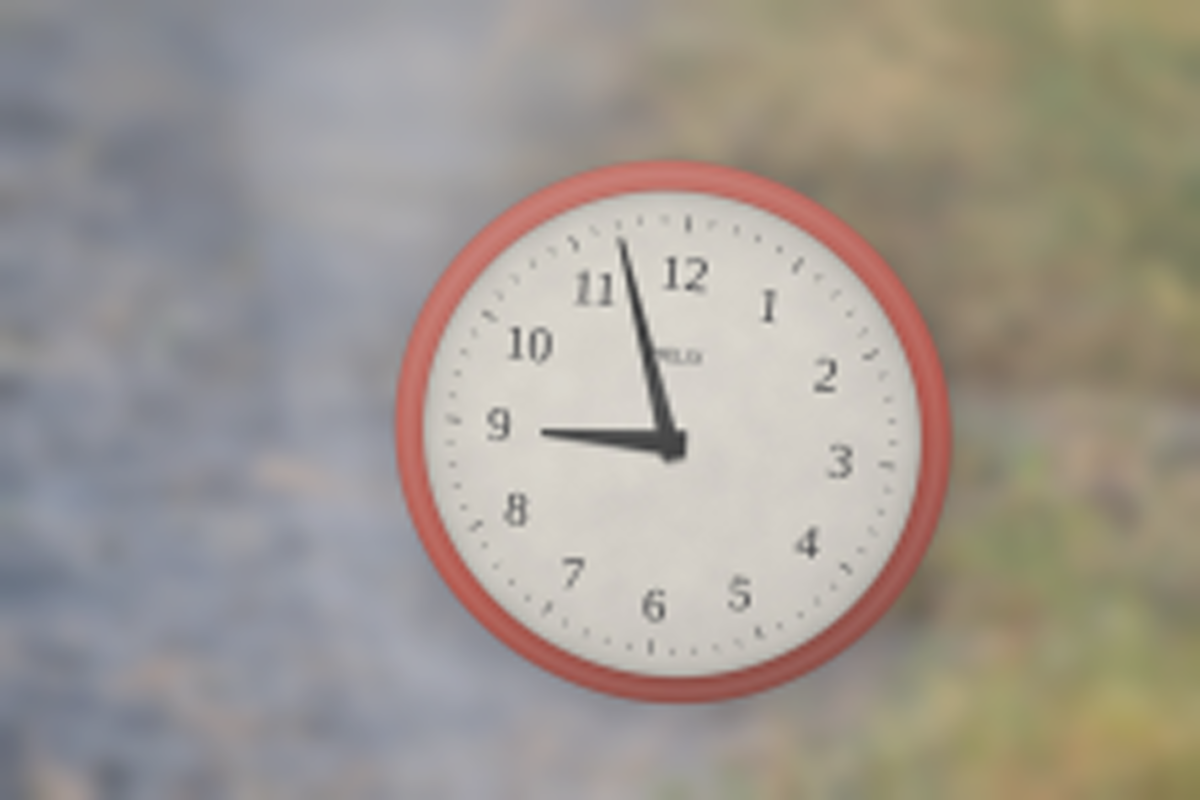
8:57
